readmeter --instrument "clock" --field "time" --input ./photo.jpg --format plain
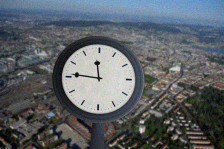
11:46
